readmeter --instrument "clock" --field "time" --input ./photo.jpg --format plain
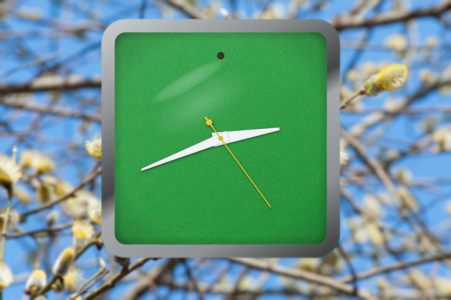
2:41:24
